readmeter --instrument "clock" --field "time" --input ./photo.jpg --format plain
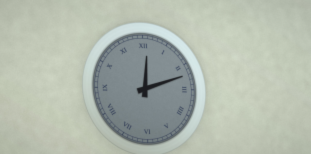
12:12
